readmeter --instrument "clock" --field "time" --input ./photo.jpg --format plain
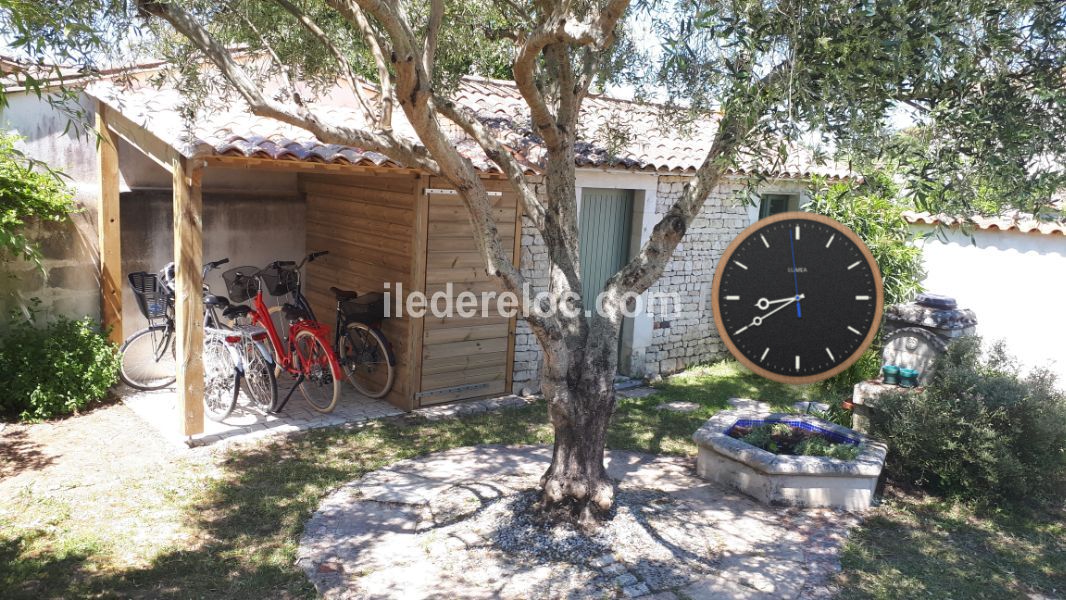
8:39:59
